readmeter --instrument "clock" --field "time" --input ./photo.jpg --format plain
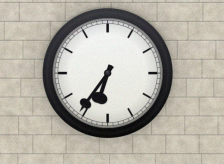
6:36
